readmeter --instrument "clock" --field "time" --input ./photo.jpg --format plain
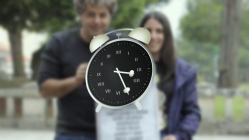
3:26
